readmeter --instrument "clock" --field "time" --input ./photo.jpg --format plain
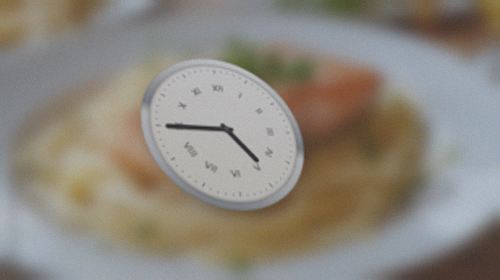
4:45
